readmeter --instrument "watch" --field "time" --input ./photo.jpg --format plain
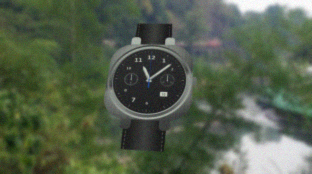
11:08
